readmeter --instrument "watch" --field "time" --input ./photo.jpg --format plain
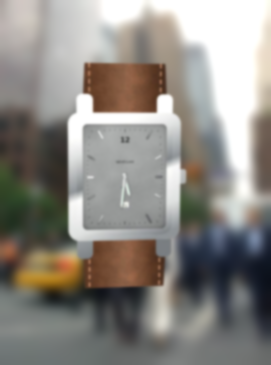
5:31
